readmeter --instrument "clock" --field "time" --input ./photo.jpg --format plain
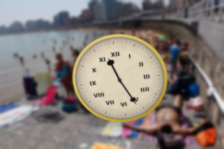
11:26
